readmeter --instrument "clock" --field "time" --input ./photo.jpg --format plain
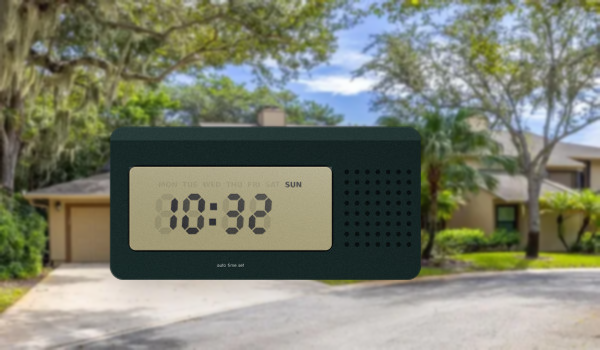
10:32
